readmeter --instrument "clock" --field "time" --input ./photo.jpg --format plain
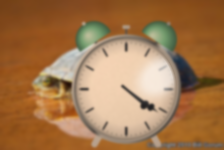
4:21
